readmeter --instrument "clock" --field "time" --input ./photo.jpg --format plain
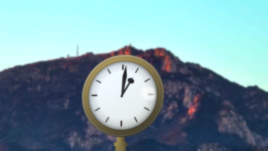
1:01
